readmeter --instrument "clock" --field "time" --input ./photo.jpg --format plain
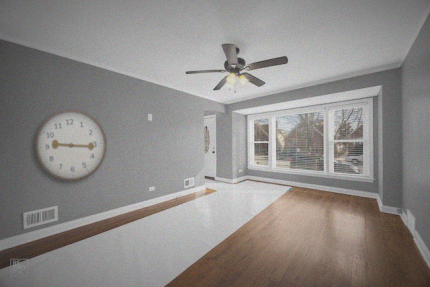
9:16
